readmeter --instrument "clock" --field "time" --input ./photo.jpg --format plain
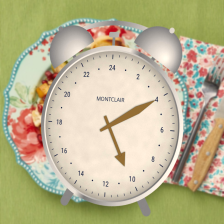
10:10
